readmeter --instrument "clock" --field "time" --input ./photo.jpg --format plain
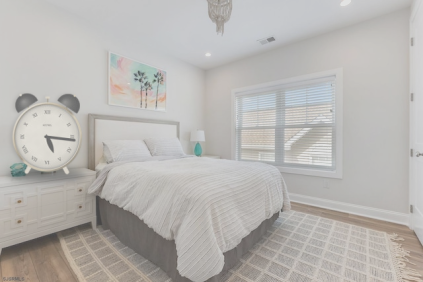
5:16
